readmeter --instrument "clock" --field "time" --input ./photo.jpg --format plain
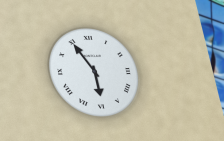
5:55
